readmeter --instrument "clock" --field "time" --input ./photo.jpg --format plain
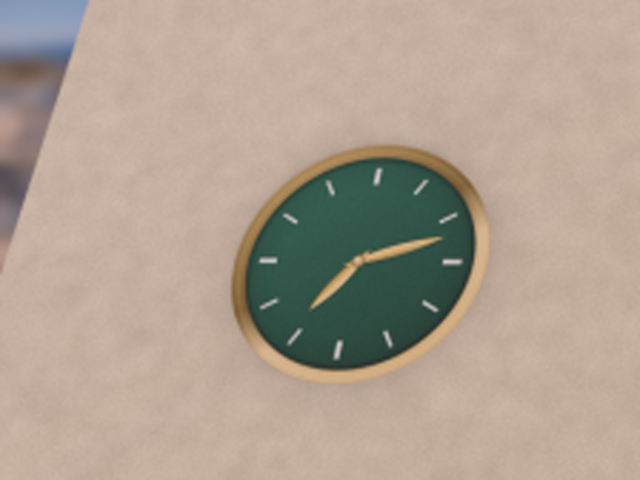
7:12
